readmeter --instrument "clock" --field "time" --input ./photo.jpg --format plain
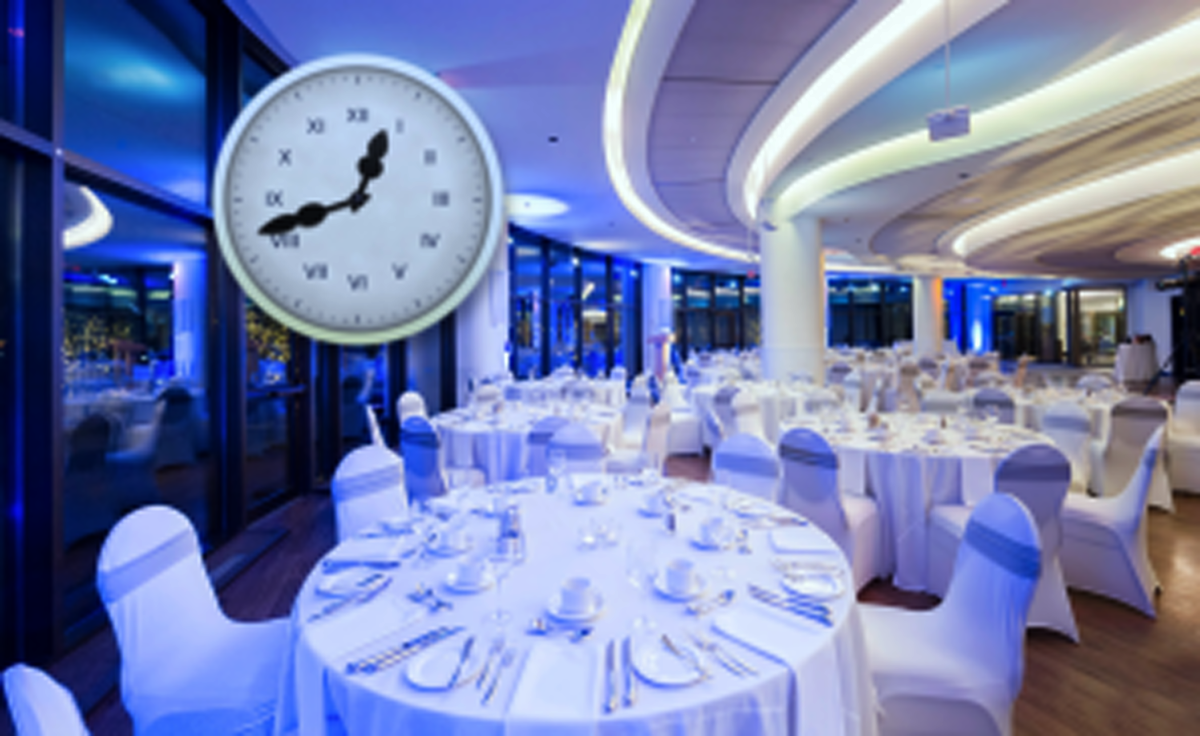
12:42
